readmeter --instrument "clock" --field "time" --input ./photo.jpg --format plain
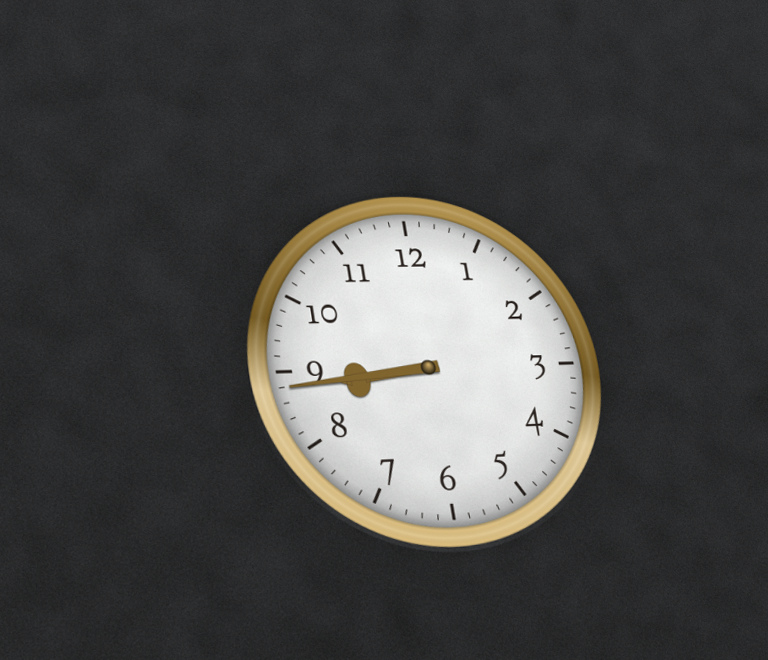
8:44
